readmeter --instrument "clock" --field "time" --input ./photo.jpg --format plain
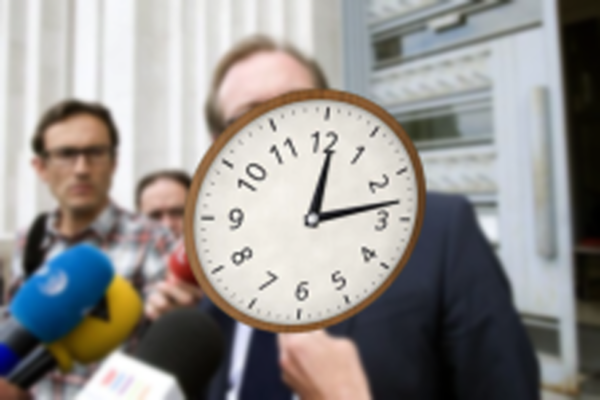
12:13
